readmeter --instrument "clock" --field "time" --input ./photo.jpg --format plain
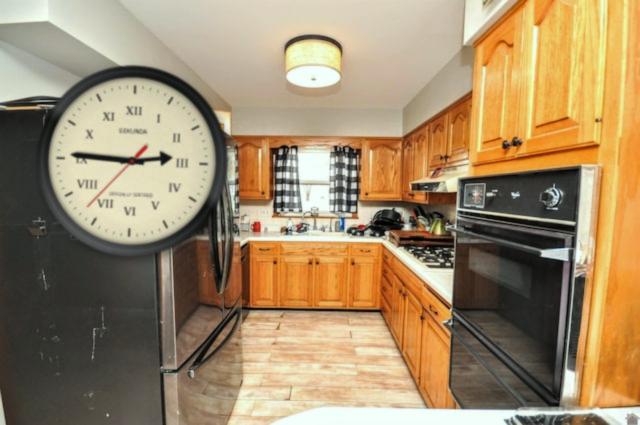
2:45:37
